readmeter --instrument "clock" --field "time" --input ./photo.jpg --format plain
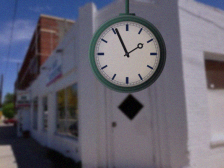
1:56
